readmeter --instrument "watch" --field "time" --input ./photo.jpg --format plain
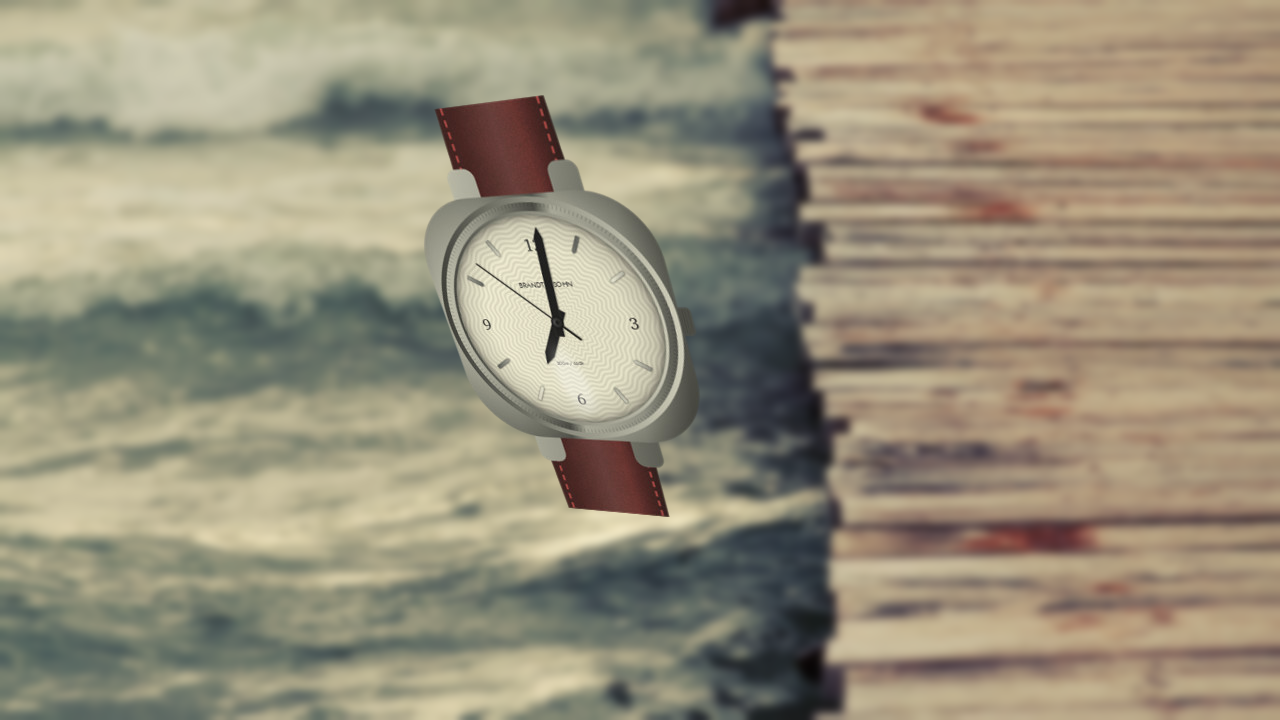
7:00:52
